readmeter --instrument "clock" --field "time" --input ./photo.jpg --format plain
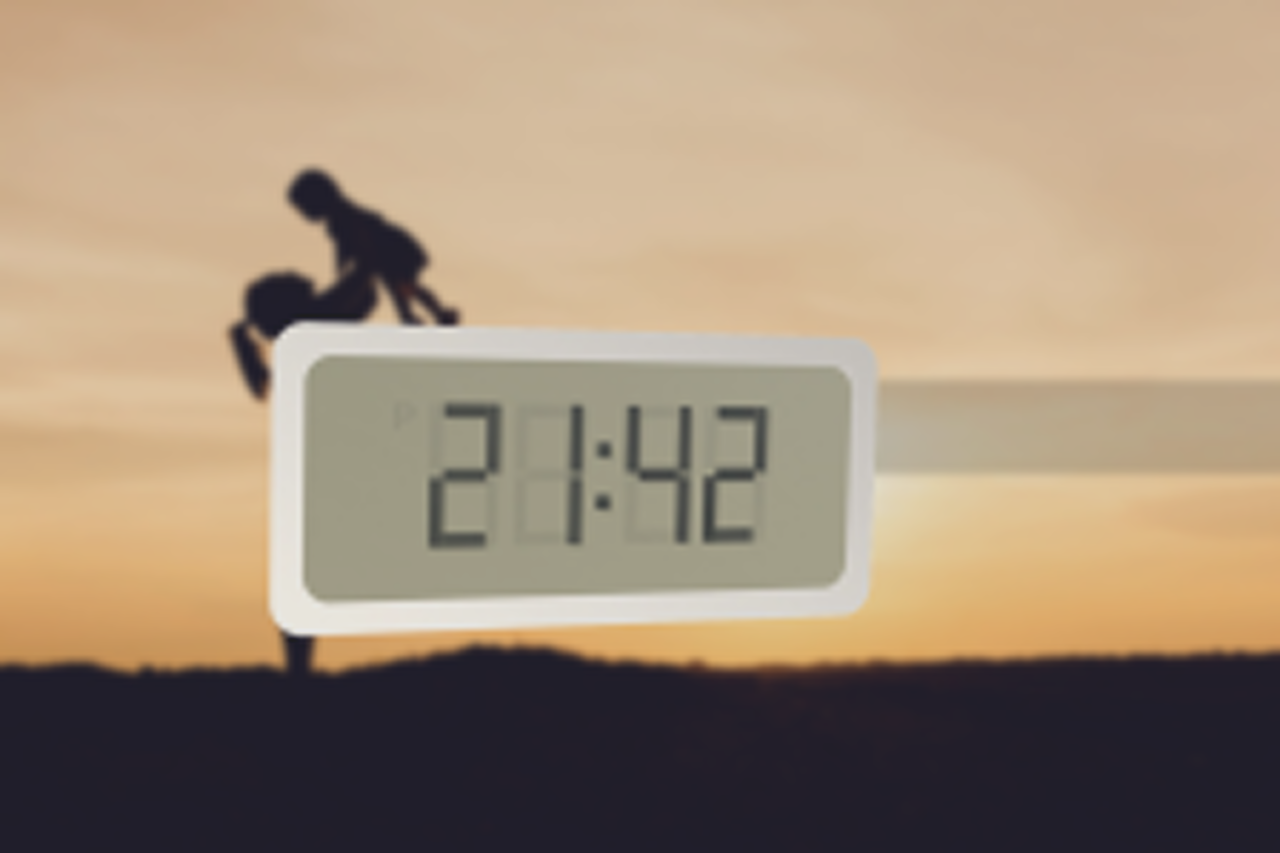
21:42
